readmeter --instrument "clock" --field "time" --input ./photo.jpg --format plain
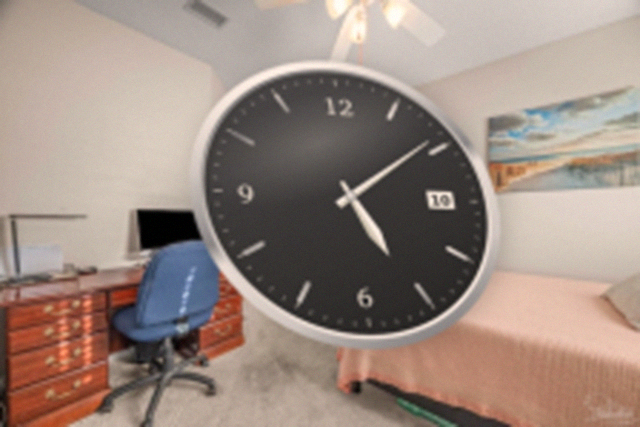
5:09
